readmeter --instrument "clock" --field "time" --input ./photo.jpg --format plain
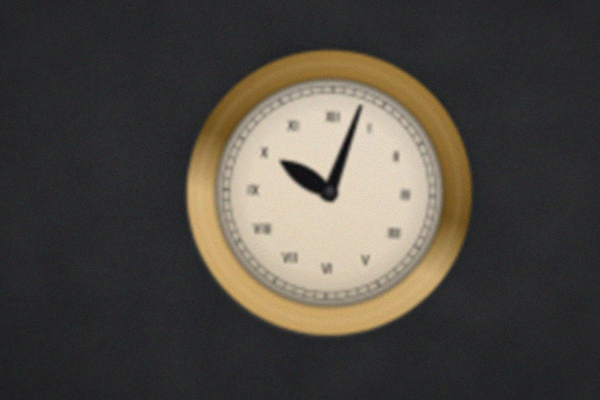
10:03
